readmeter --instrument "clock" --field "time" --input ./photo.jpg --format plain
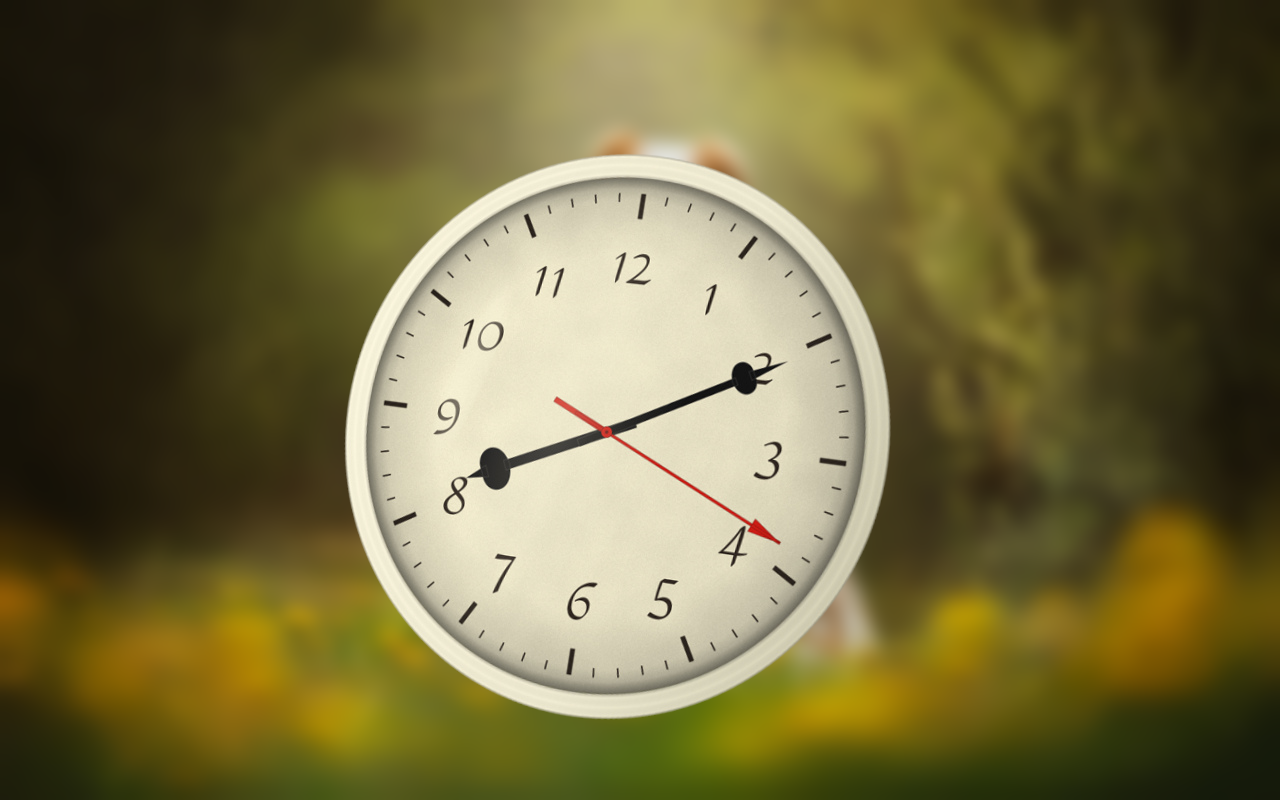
8:10:19
